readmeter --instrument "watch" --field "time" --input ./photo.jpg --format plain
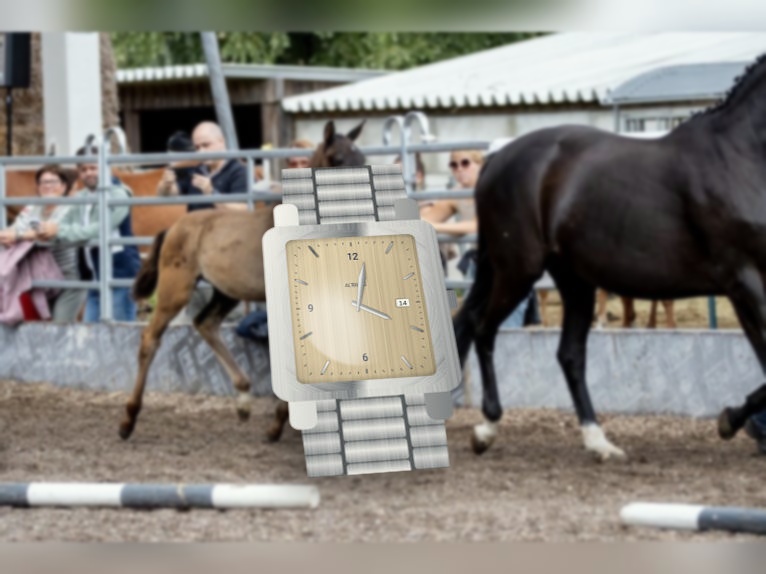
4:02
